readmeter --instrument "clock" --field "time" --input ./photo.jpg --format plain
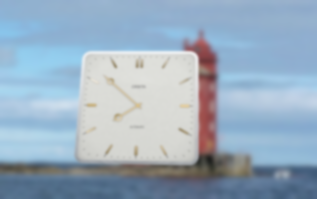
7:52
